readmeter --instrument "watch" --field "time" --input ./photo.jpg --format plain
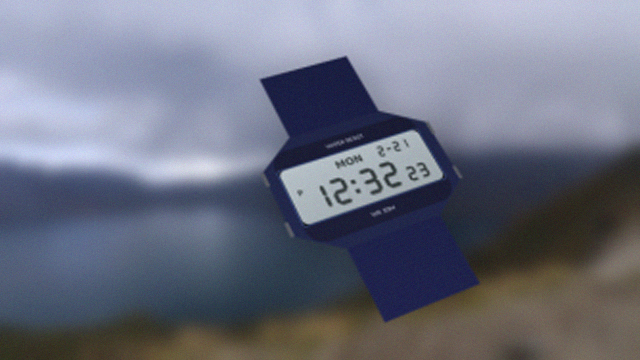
12:32:23
